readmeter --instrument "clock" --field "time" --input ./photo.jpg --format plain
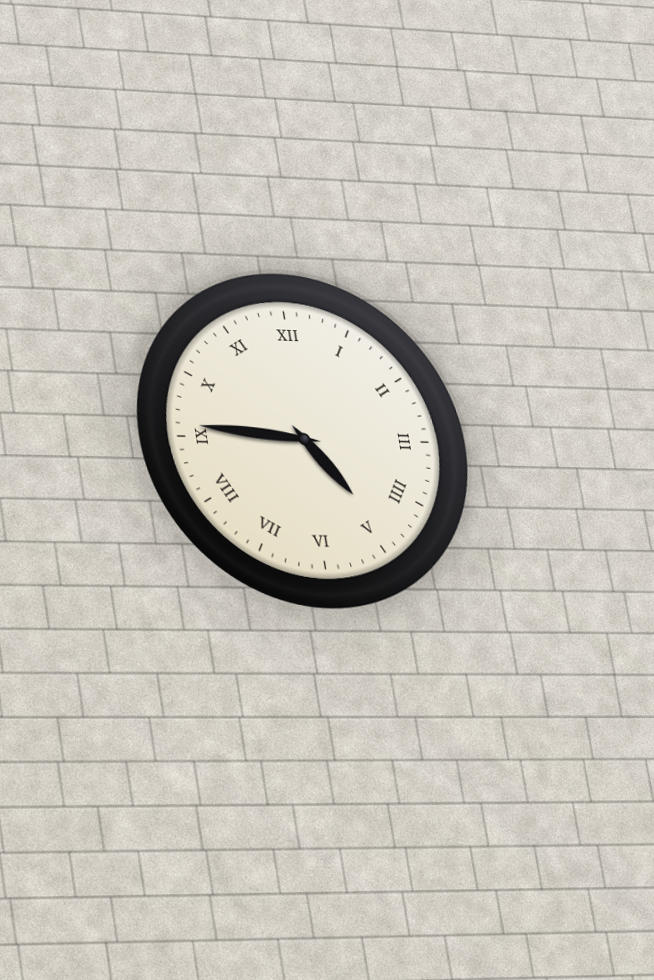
4:46
